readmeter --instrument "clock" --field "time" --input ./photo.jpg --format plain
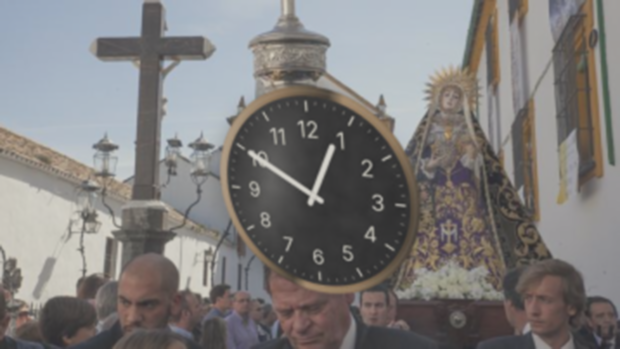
12:50
